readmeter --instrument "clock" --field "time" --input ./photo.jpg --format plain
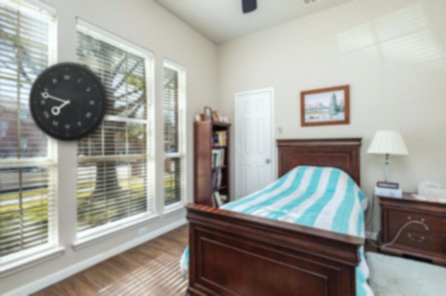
7:48
